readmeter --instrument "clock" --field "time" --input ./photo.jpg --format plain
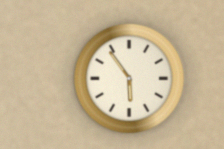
5:54
